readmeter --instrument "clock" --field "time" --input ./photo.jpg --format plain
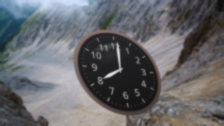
8:01
